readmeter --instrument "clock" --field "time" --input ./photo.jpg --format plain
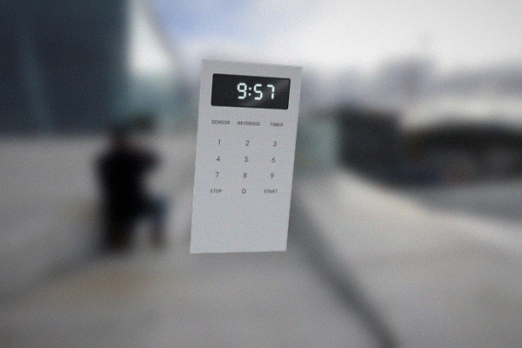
9:57
